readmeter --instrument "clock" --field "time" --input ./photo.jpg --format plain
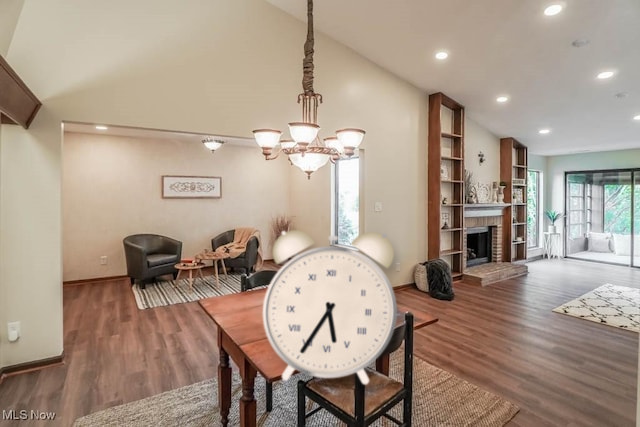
5:35
